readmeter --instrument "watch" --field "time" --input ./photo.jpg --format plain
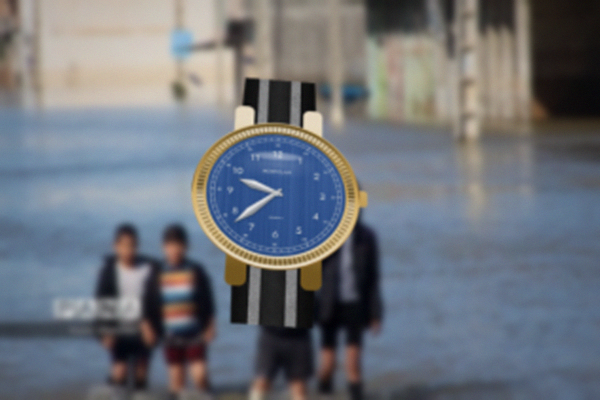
9:38
